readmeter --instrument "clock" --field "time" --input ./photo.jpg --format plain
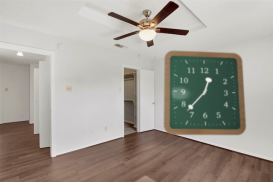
12:37
